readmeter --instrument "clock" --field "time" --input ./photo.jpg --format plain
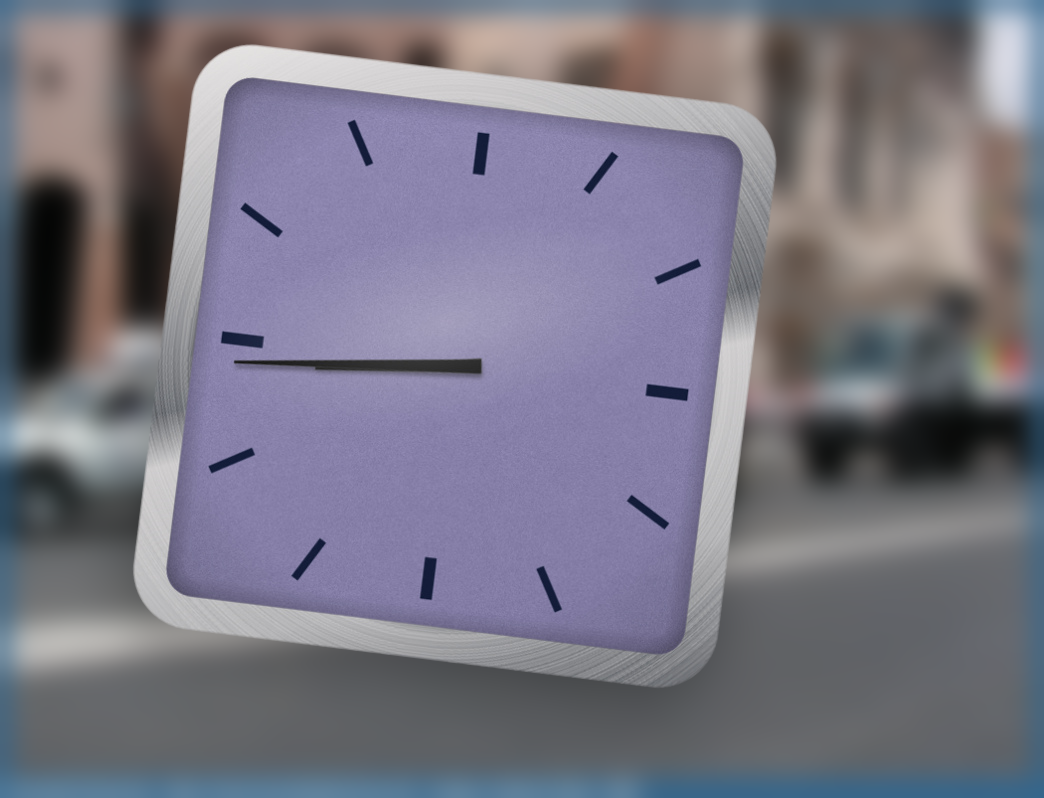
8:44
